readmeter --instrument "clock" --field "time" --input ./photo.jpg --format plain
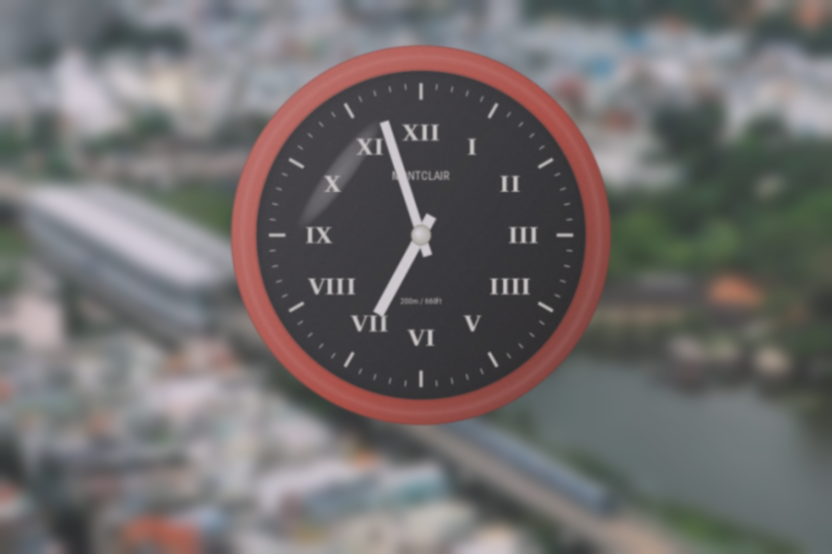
6:57
